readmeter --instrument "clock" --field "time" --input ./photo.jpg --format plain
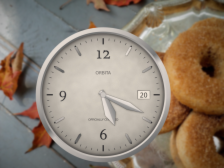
5:19
